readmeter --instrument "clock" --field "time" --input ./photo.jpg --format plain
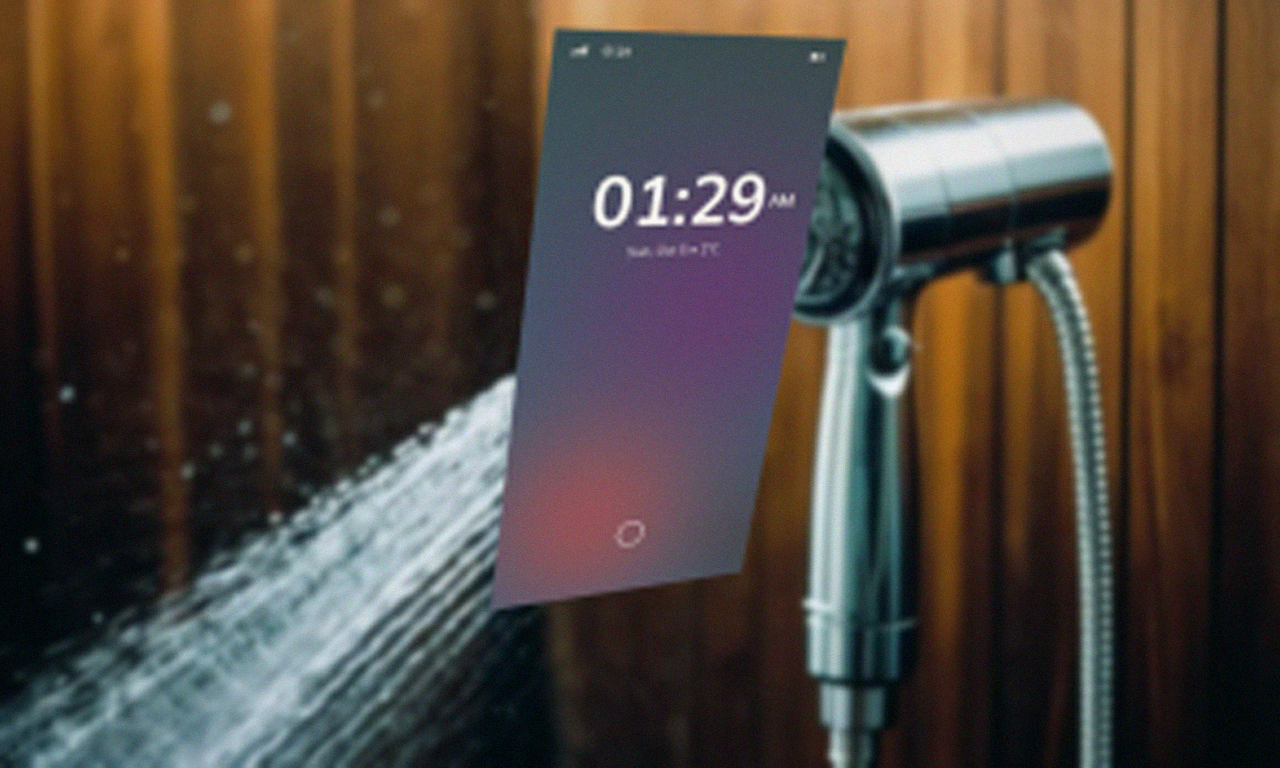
1:29
